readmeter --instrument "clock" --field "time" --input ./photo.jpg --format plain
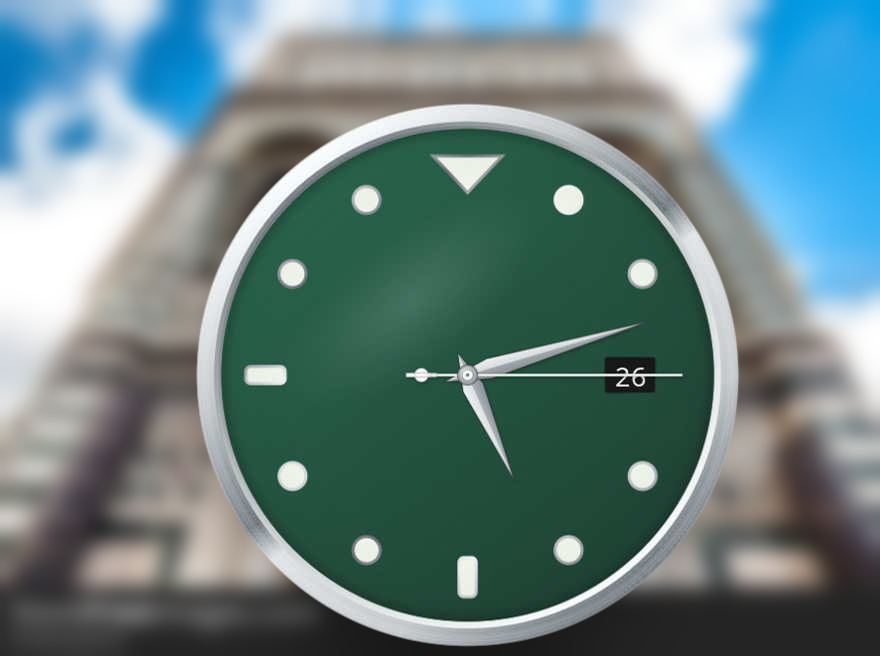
5:12:15
